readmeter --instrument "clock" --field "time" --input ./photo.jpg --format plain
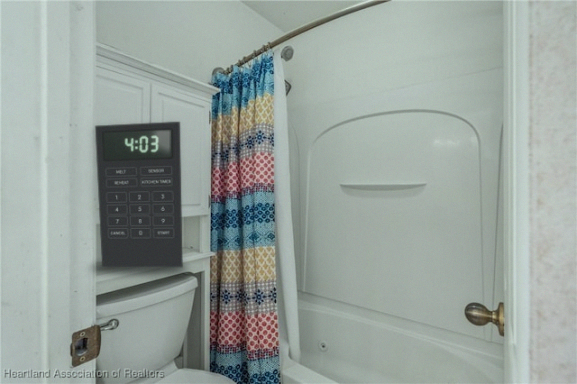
4:03
